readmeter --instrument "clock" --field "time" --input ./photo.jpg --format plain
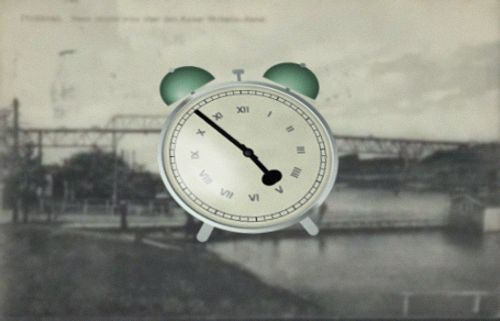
4:53
